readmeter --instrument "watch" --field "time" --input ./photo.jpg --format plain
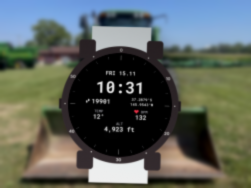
10:31
